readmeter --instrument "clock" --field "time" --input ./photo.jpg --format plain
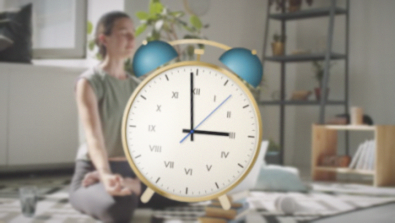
2:59:07
